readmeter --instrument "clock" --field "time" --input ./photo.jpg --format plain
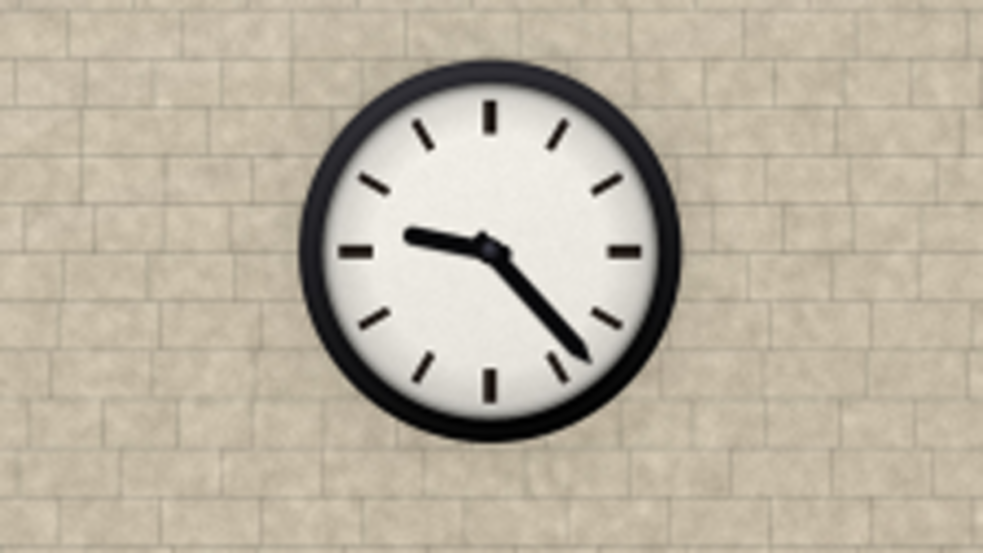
9:23
